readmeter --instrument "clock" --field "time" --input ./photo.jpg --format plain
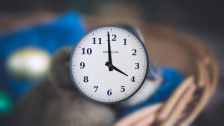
3:59
